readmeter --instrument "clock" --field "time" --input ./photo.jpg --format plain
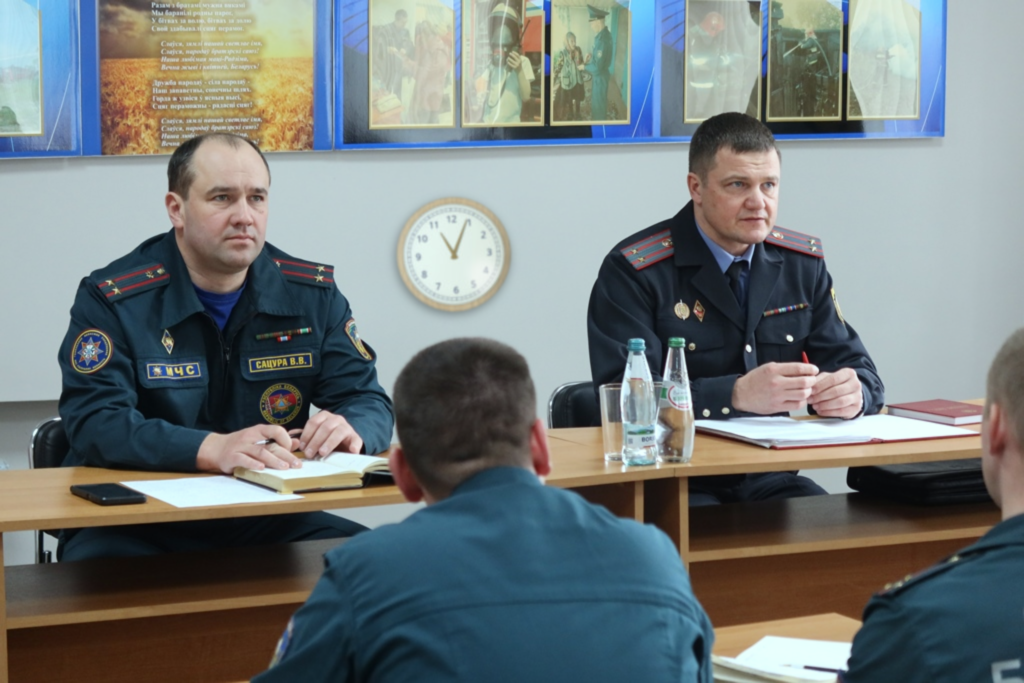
11:04
